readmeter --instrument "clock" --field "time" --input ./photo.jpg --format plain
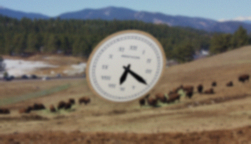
6:20
